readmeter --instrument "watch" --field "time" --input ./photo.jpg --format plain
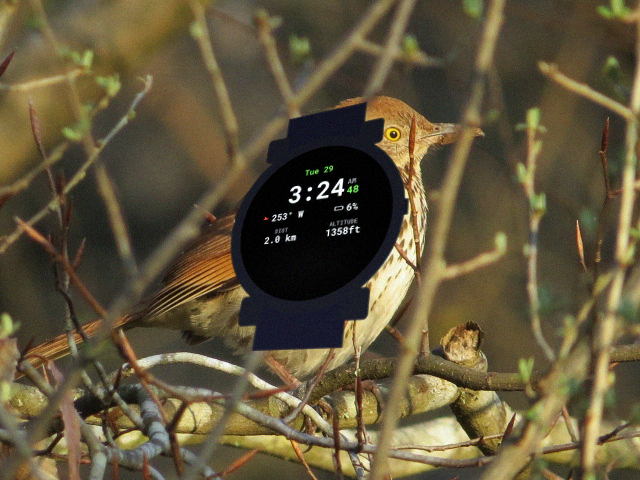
3:24:48
